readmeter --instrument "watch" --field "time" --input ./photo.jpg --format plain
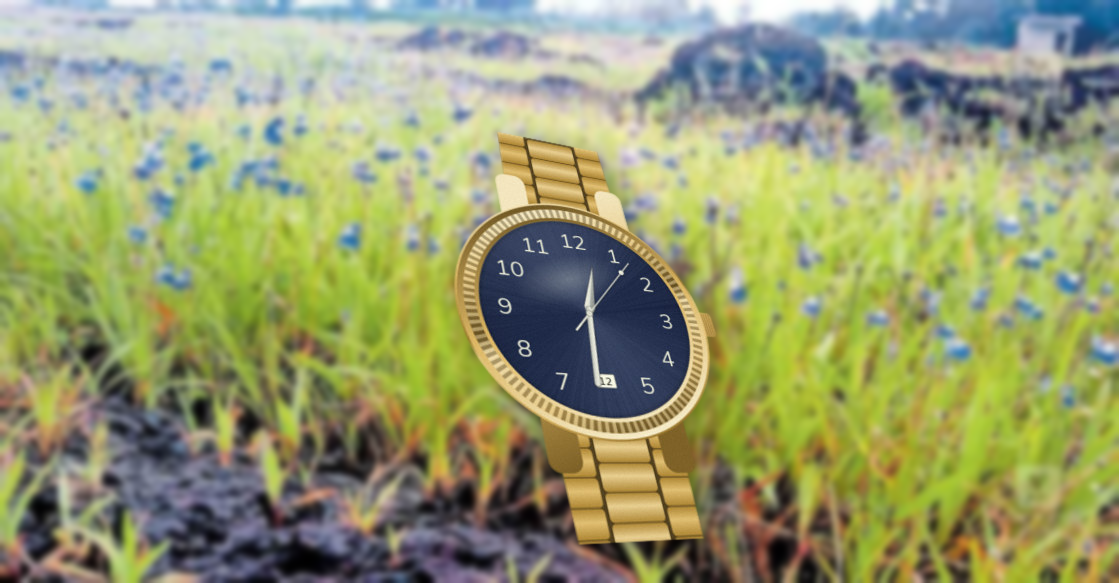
12:31:07
